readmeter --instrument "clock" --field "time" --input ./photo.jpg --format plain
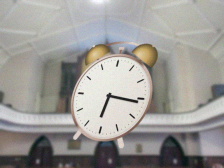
6:16
